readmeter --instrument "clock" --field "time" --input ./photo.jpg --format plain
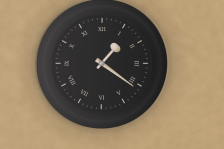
1:21
